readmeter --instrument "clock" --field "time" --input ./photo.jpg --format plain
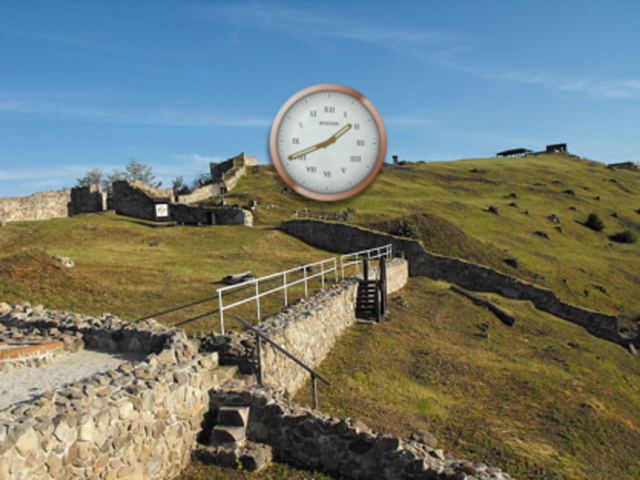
1:41
